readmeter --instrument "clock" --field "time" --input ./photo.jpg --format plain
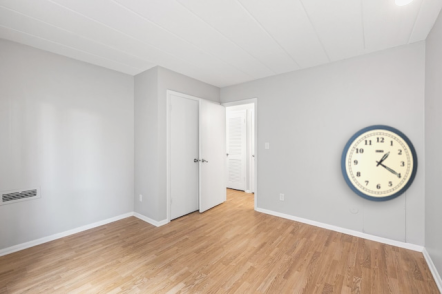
1:20
